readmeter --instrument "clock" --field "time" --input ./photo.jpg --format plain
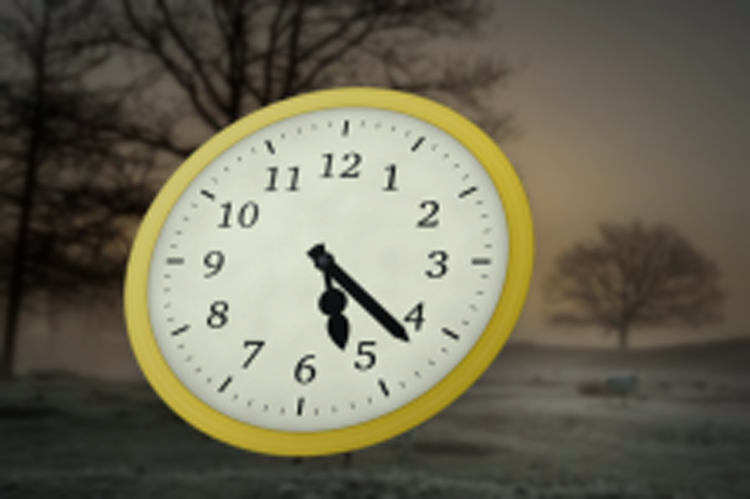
5:22
